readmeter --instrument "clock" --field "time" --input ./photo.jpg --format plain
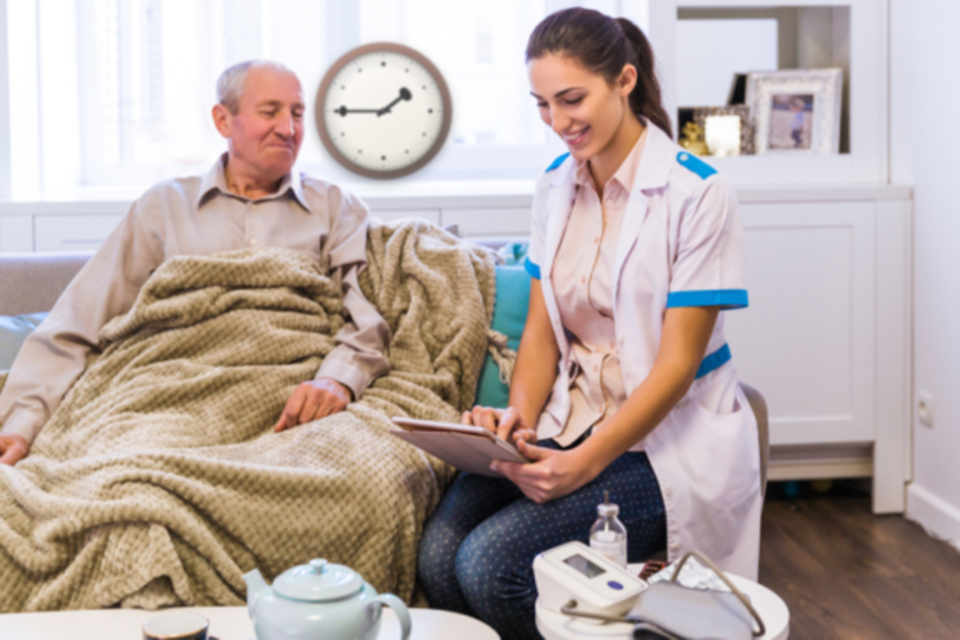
1:45
